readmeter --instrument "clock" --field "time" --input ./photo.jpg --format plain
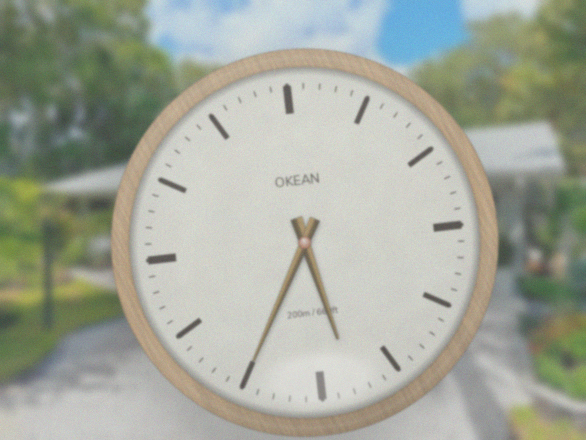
5:35
